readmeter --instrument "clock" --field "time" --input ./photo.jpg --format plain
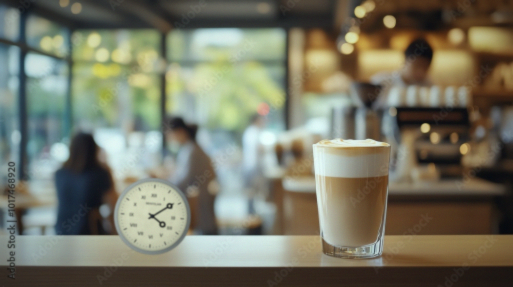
4:09
